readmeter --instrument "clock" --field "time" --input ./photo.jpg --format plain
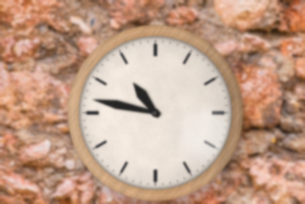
10:47
